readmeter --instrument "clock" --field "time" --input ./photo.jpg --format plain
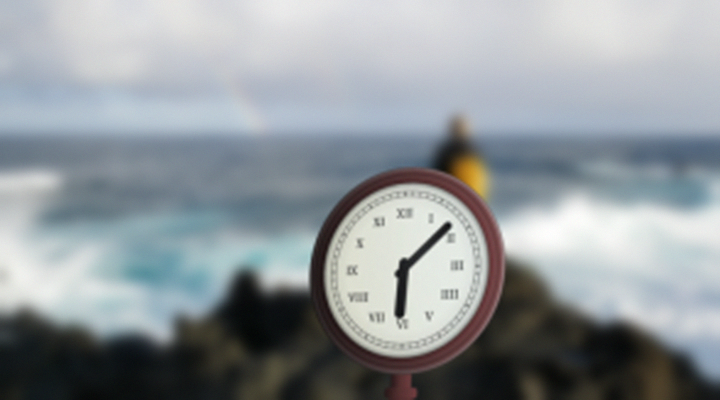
6:08
